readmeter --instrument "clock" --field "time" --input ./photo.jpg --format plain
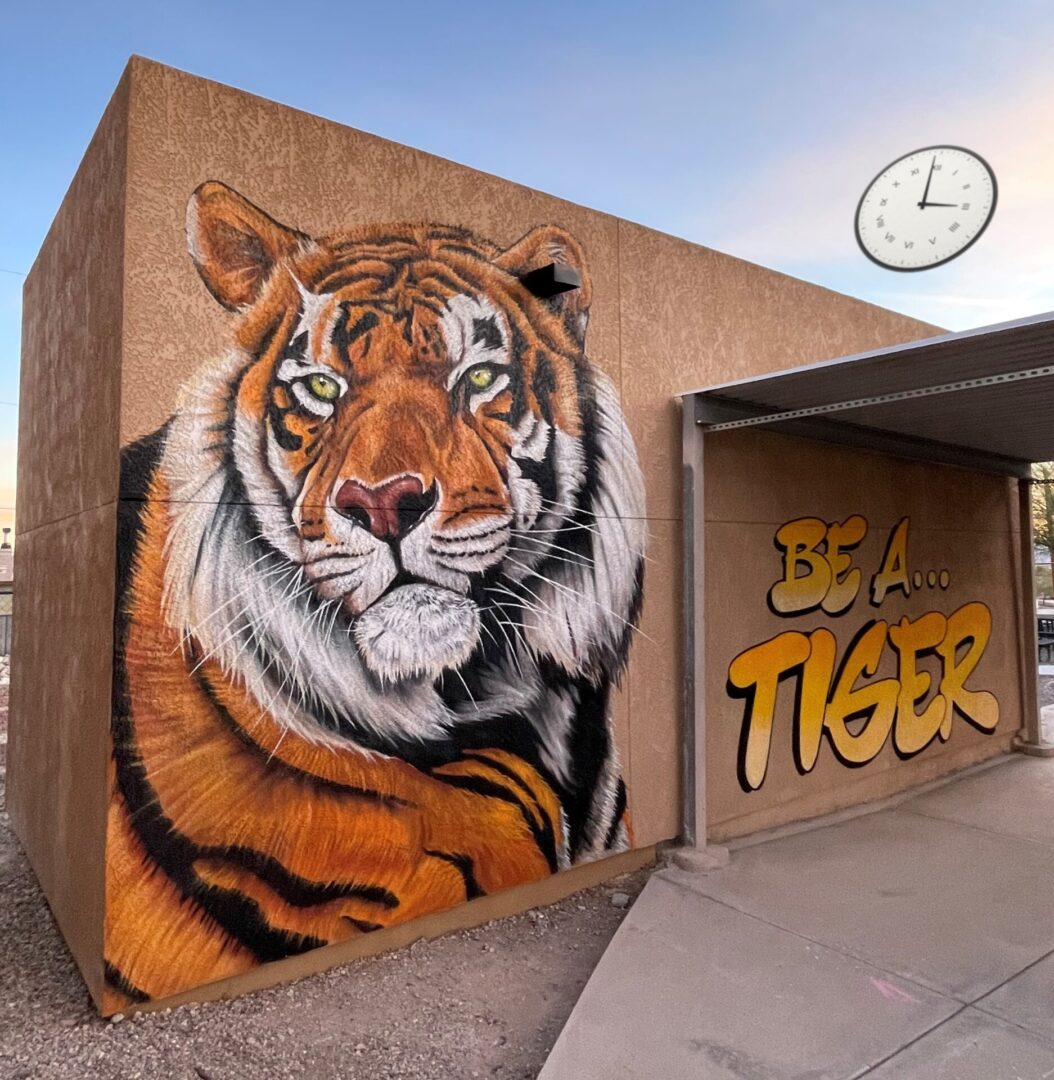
2:59
